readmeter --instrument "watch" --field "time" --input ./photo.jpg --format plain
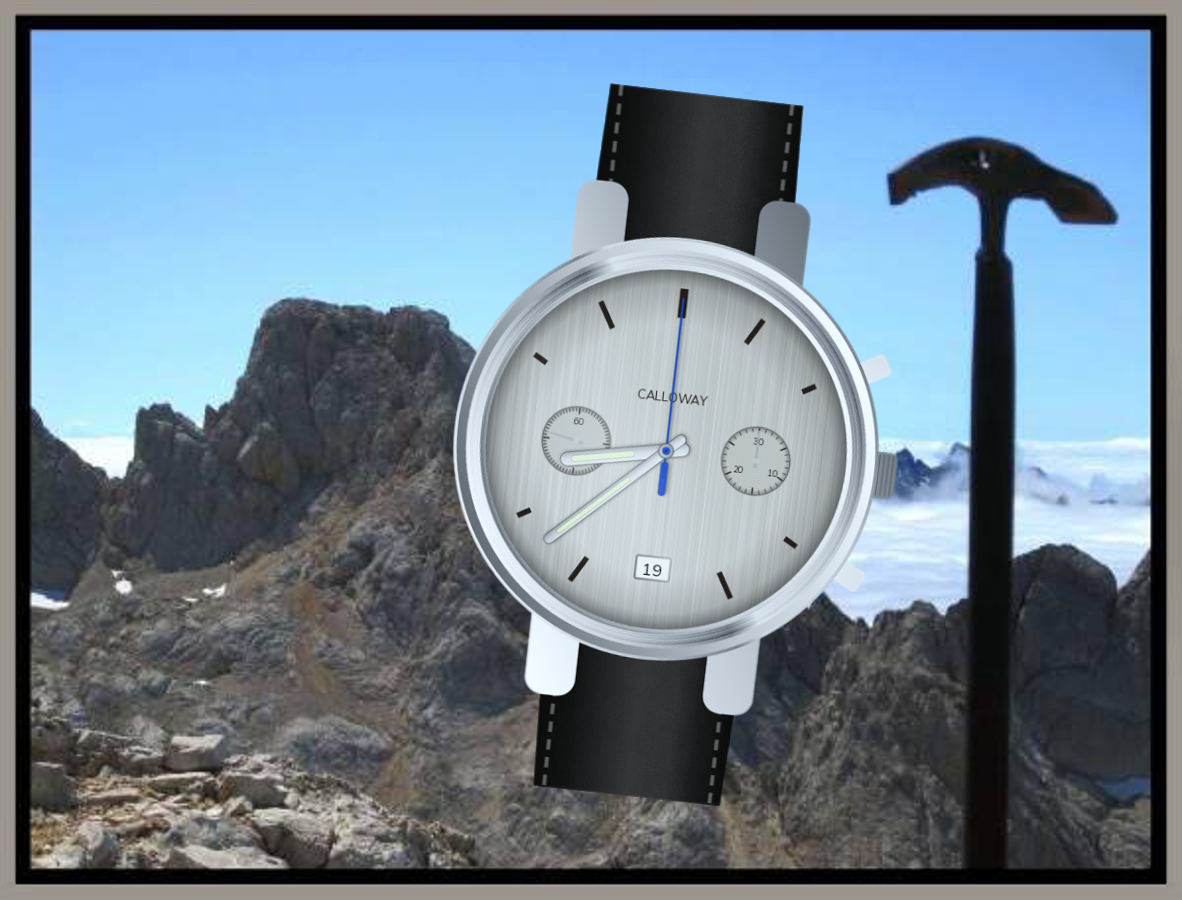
8:37:47
